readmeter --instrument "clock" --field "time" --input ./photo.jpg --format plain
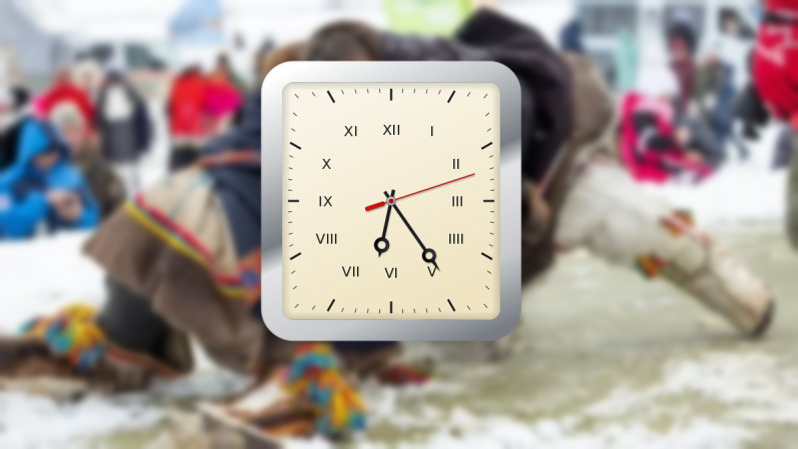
6:24:12
